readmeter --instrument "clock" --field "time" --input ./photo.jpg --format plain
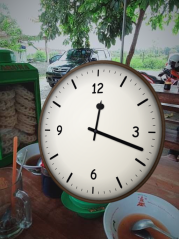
12:18
